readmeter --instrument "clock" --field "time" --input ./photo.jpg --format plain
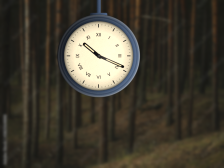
10:19
